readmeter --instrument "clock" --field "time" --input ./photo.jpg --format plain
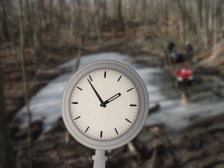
1:54
